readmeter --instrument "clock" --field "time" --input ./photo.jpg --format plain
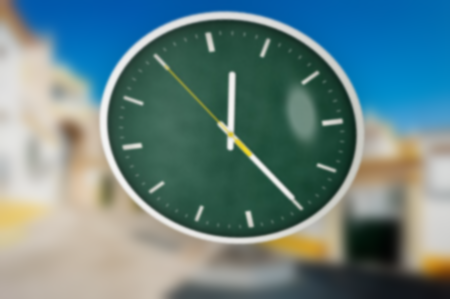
12:24:55
